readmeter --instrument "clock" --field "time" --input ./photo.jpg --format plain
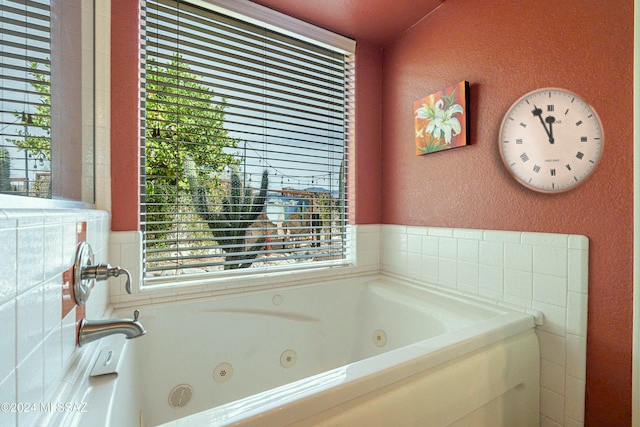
11:56
